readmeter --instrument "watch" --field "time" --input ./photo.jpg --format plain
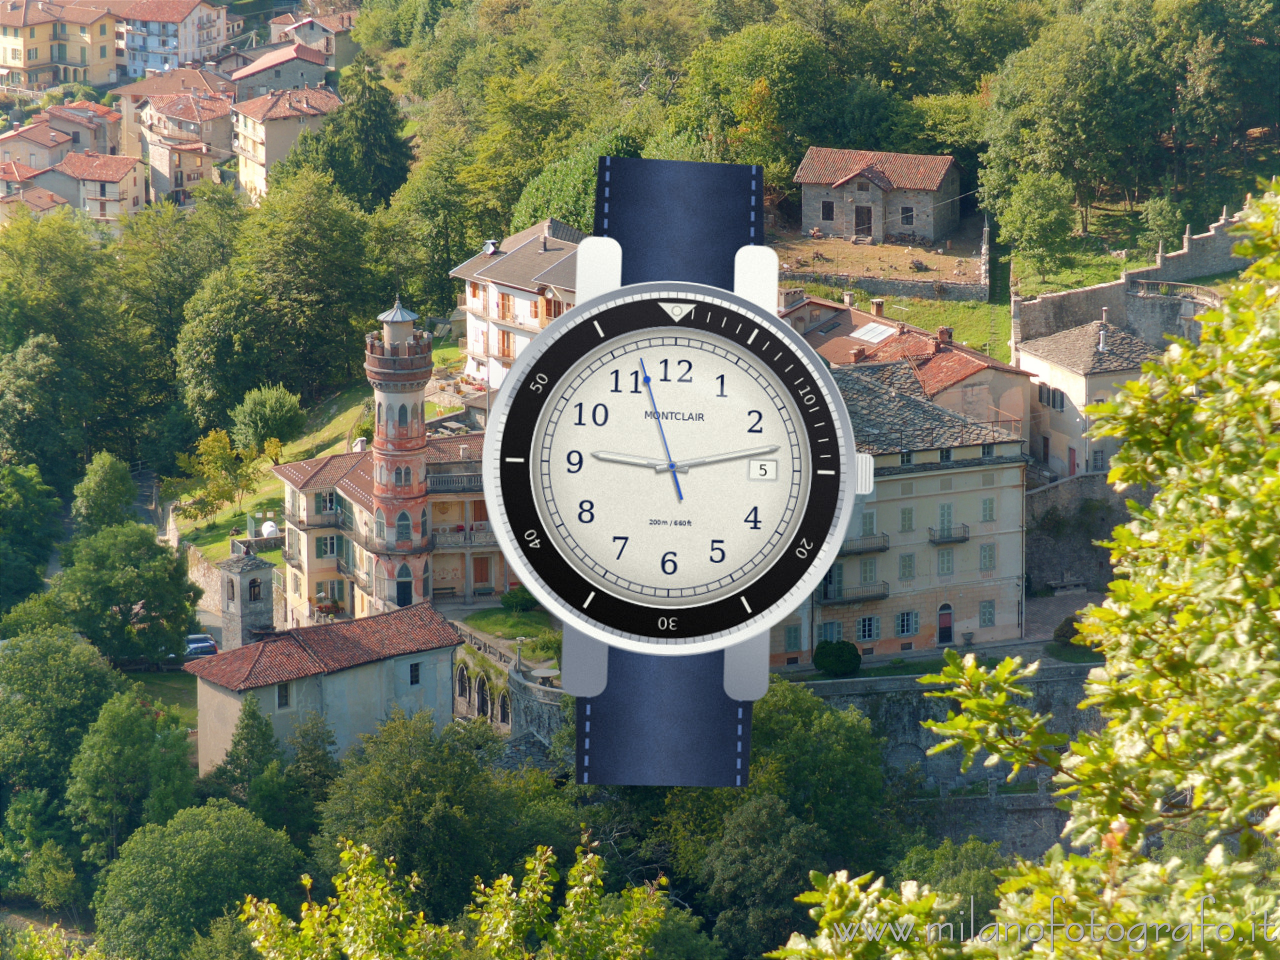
9:12:57
